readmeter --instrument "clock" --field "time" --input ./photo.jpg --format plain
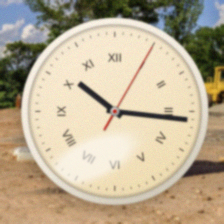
10:16:05
